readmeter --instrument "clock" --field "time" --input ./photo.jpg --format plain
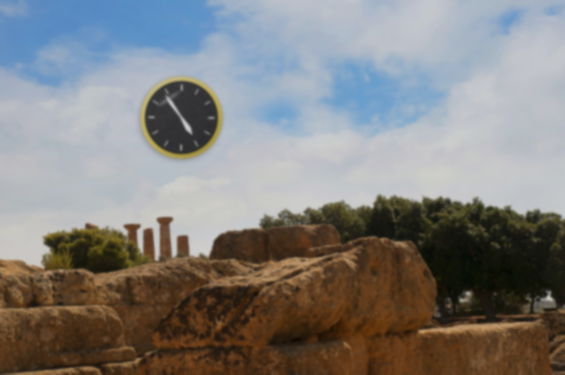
4:54
